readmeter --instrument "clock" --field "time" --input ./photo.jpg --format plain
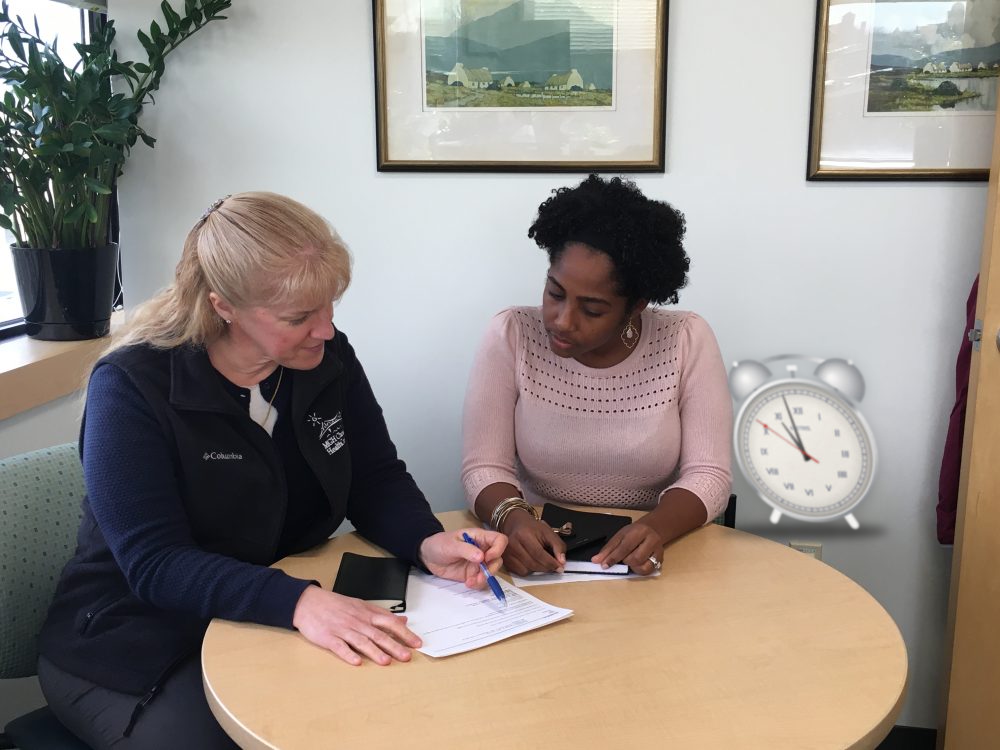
10:57:51
